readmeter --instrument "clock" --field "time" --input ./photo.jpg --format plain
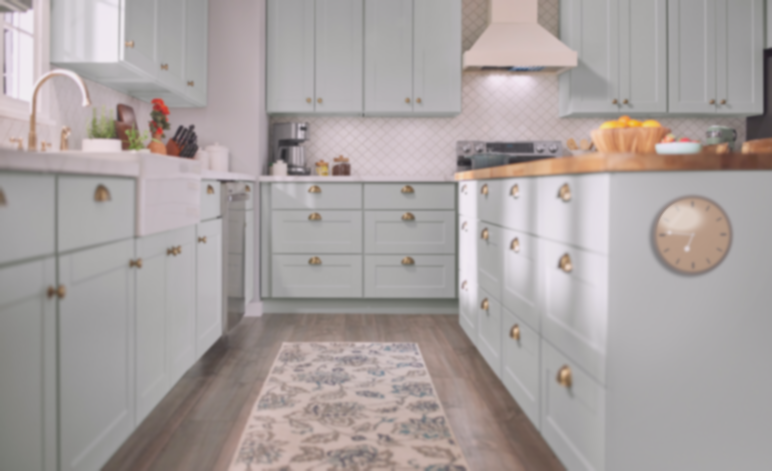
6:46
